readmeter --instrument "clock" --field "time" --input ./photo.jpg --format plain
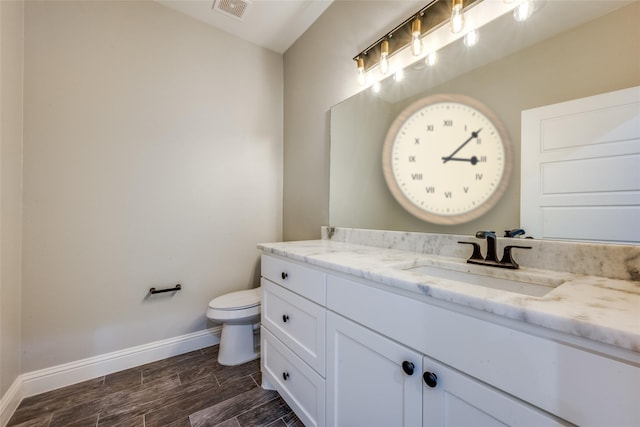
3:08
